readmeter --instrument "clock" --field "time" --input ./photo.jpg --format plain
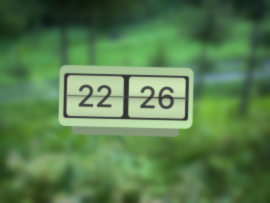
22:26
